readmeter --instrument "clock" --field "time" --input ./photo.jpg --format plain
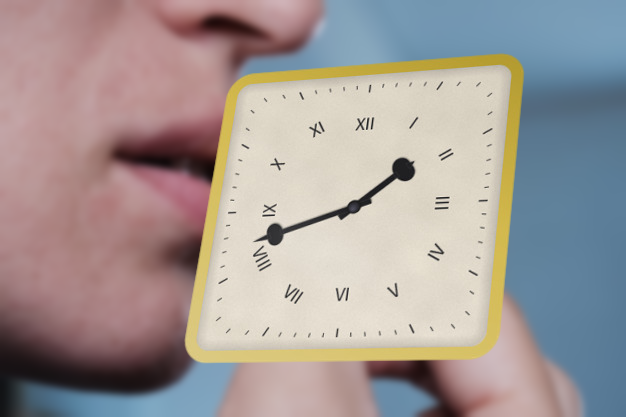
1:42
